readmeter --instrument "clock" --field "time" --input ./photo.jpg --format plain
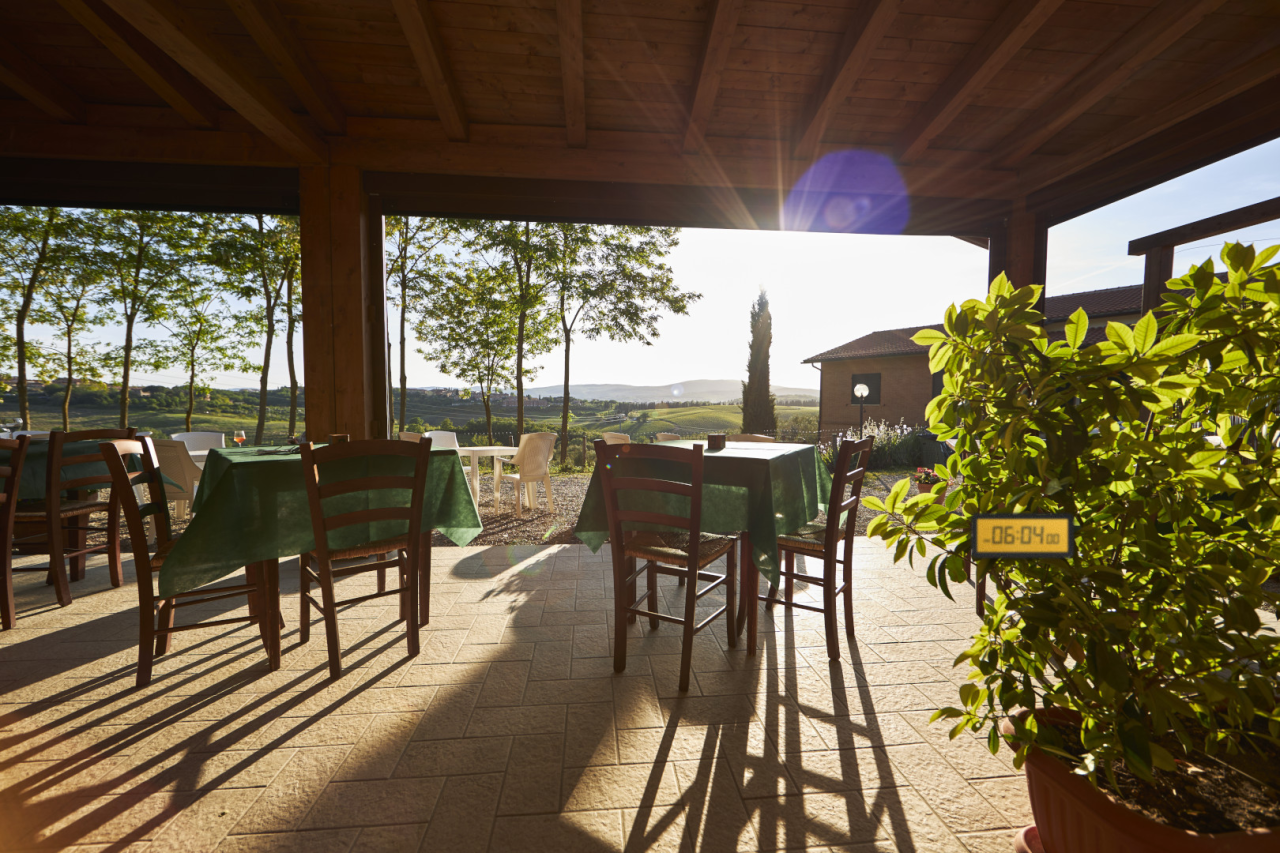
6:04
